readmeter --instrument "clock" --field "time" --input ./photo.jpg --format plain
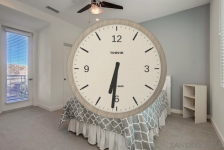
6:31
